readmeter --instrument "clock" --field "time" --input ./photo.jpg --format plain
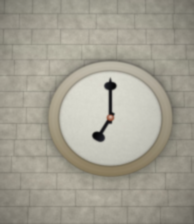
7:00
